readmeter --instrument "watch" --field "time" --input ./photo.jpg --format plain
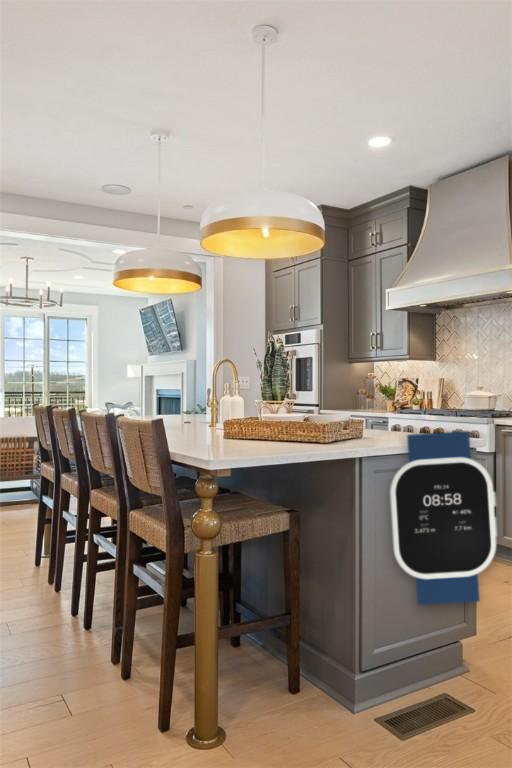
8:58
